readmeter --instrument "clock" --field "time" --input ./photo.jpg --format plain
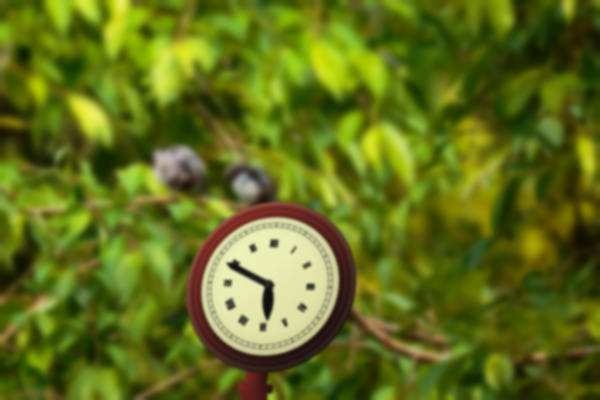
5:49
